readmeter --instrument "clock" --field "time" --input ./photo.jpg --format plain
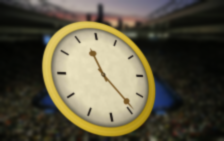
11:24
